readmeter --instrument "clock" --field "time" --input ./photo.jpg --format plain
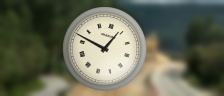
12:47
